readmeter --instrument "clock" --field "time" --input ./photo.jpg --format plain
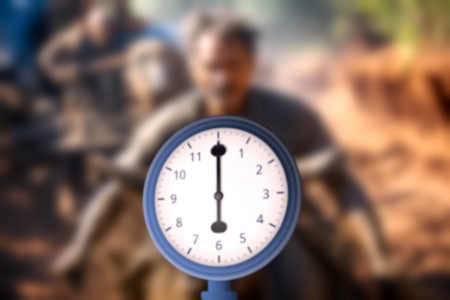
6:00
